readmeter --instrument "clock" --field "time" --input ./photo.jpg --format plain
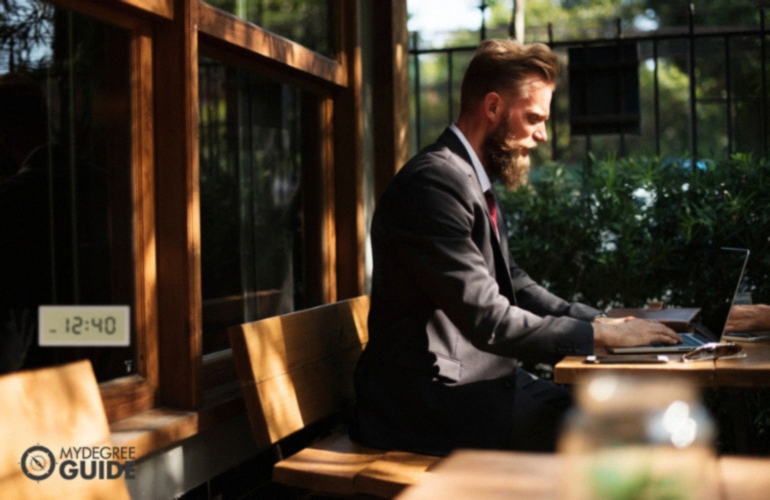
12:40
